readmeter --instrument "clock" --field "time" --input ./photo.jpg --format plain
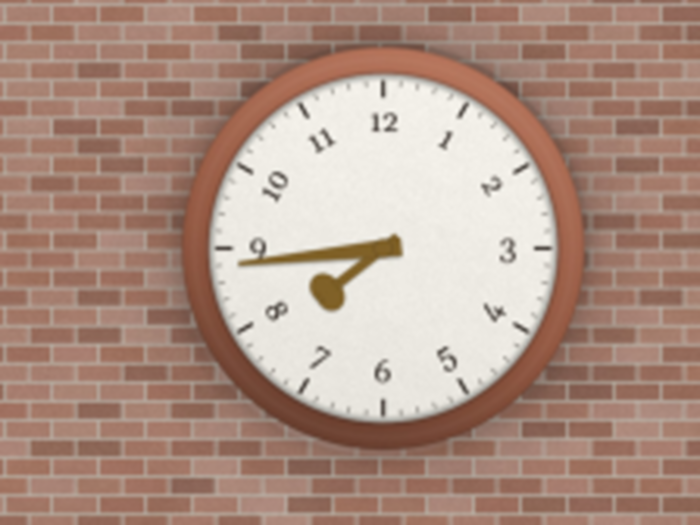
7:44
